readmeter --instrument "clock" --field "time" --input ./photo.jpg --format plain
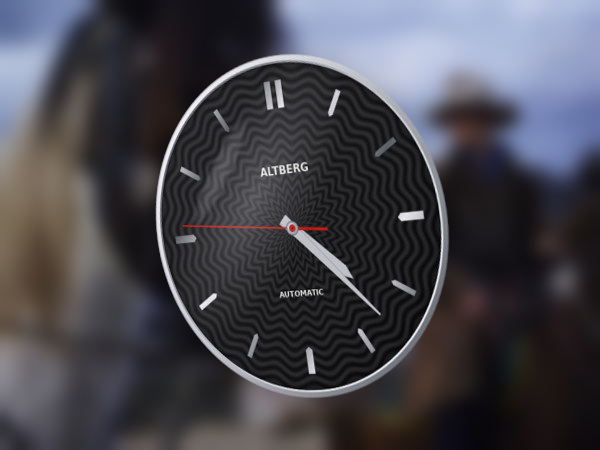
4:22:46
